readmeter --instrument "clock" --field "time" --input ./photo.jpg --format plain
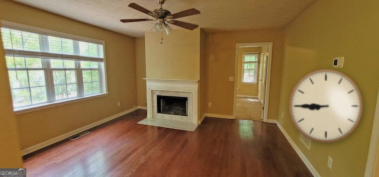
8:45
